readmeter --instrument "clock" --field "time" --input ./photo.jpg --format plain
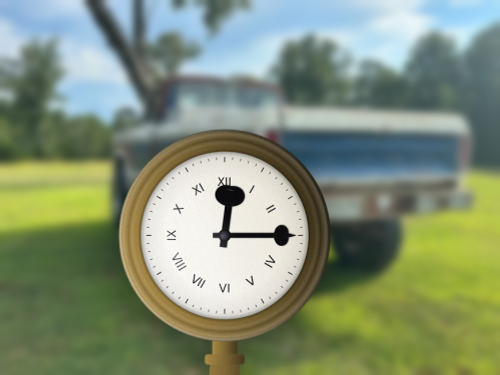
12:15
